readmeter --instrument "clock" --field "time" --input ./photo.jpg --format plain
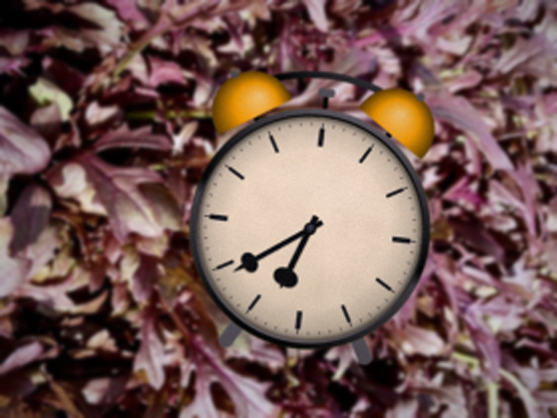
6:39
